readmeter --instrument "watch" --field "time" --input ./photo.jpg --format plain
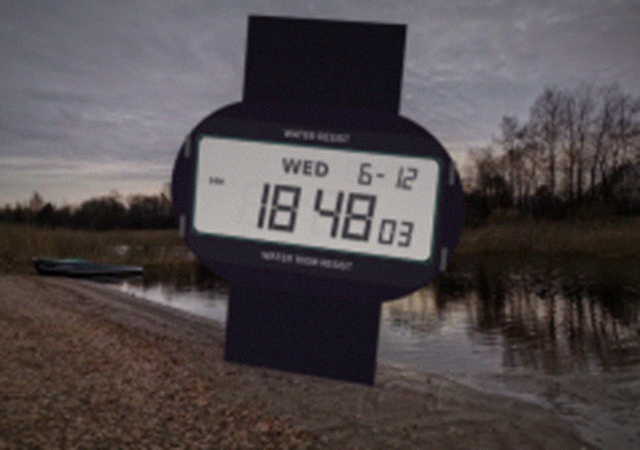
18:48:03
